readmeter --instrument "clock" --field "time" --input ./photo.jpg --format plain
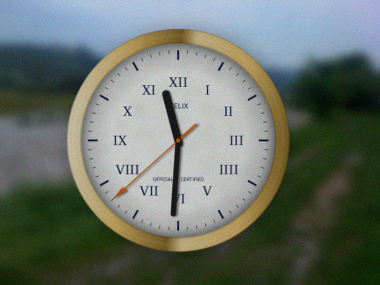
11:30:38
